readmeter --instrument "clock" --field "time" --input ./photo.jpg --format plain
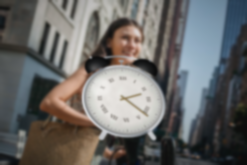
2:22
